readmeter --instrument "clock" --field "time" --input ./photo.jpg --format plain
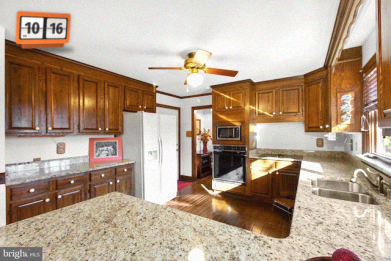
10:16
